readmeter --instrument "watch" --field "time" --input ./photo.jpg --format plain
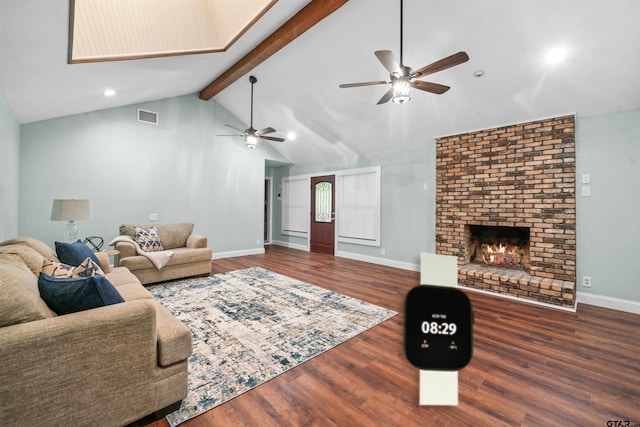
8:29
